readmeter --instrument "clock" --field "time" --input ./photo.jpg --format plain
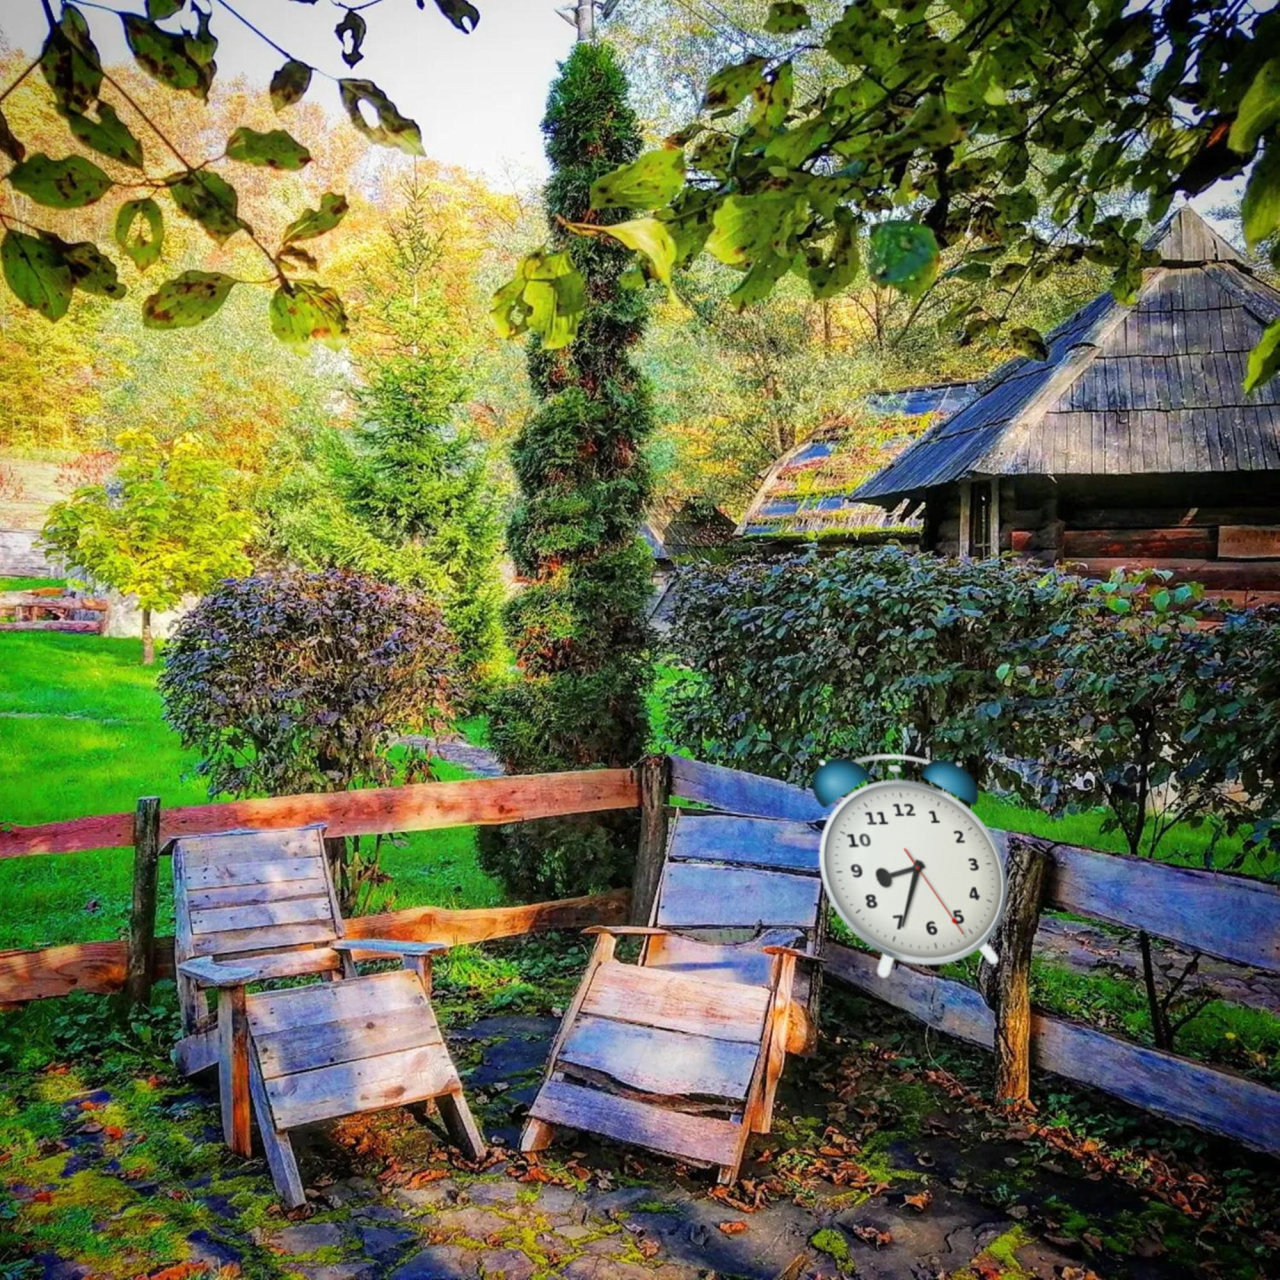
8:34:26
